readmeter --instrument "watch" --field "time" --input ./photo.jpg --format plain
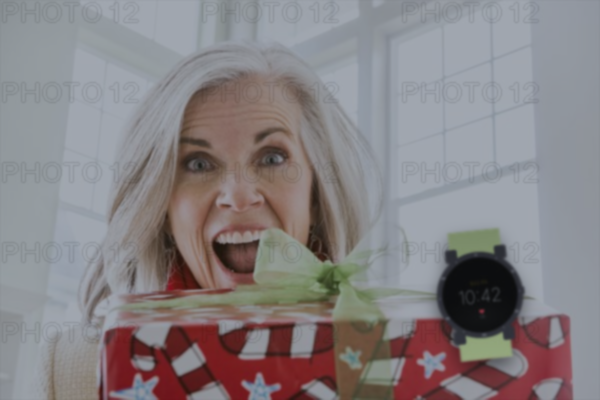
10:42
